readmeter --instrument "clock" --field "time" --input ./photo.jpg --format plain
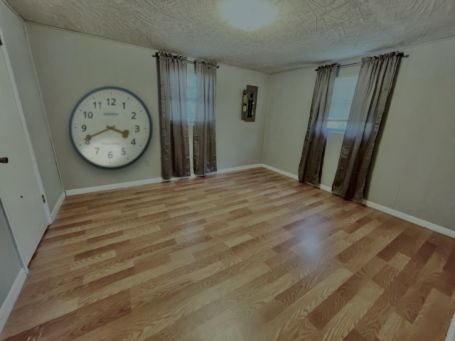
3:41
